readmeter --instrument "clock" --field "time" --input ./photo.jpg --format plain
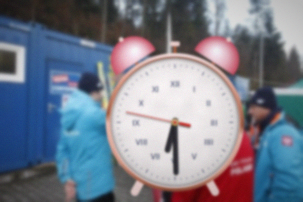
6:29:47
